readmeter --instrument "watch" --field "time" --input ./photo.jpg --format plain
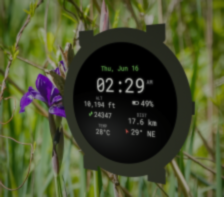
2:29
